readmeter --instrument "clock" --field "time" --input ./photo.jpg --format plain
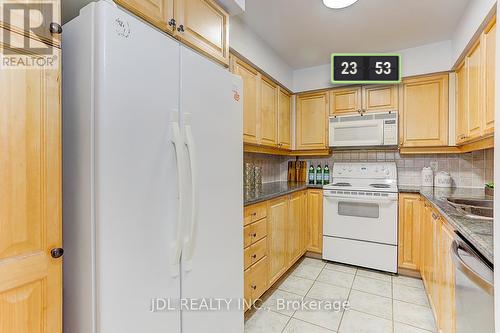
23:53
